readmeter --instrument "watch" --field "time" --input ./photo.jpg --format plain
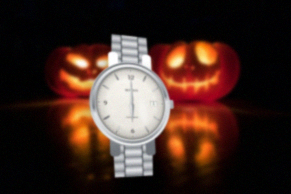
6:00
